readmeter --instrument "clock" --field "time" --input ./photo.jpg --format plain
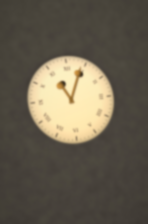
11:04
